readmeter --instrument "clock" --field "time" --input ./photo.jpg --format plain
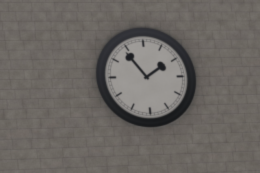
1:54
